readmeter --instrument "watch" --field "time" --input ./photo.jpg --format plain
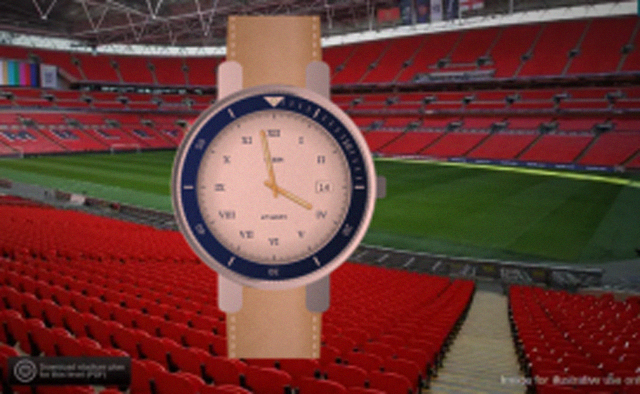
3:58
